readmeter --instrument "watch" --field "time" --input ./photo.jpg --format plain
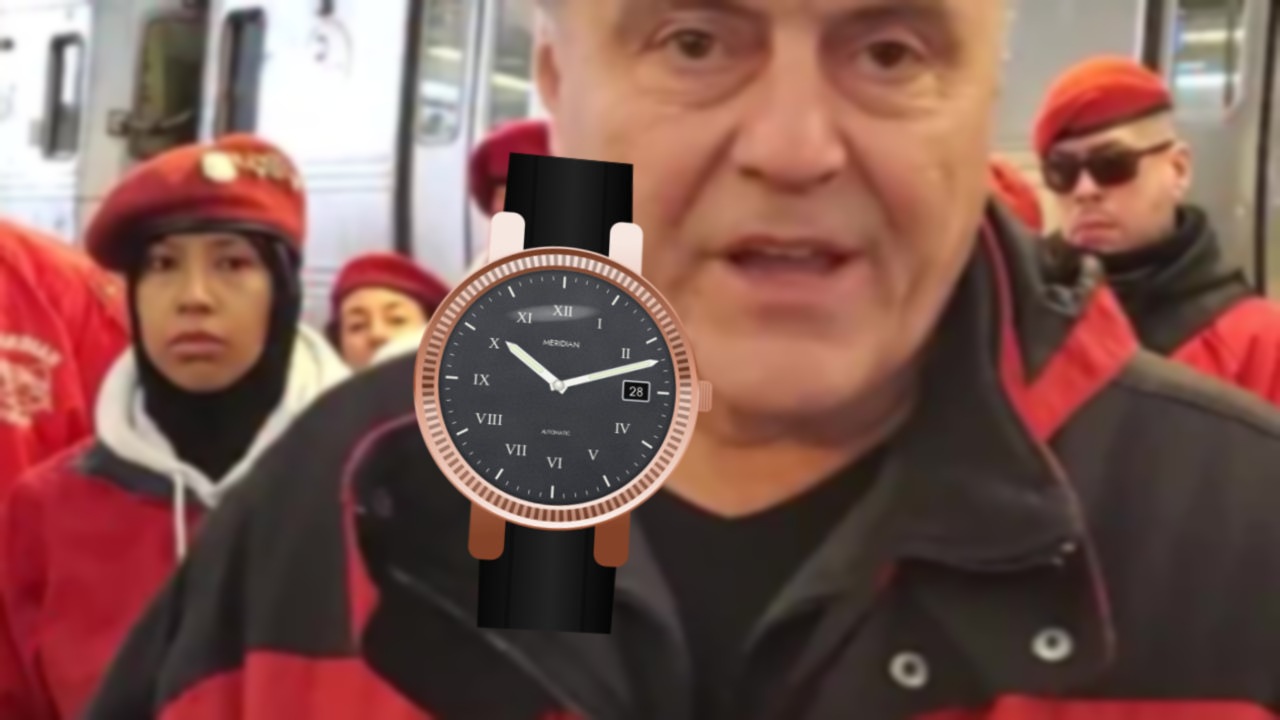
10:12
